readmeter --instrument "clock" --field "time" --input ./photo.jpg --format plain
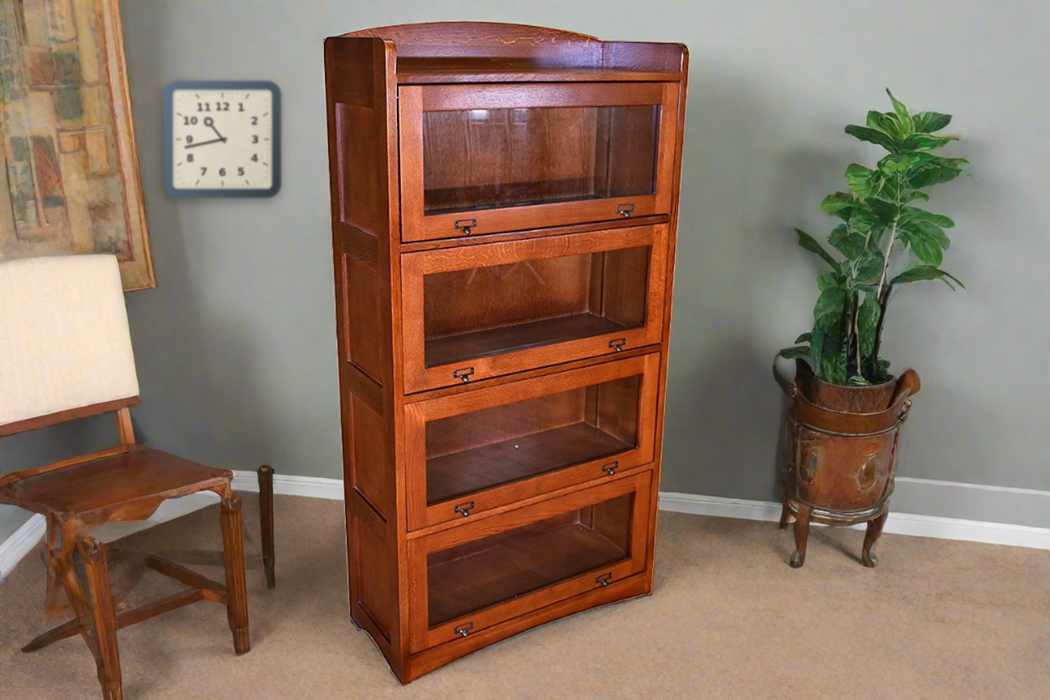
10:43
